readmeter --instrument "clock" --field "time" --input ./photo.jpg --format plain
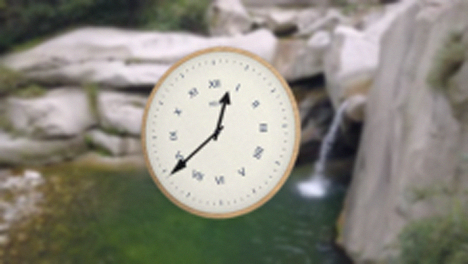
12:39
